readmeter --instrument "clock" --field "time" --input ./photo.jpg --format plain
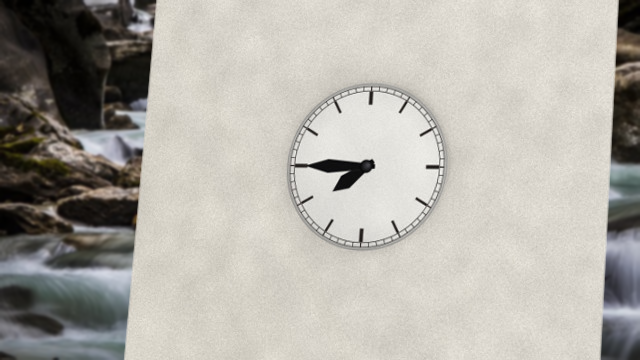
7:45
